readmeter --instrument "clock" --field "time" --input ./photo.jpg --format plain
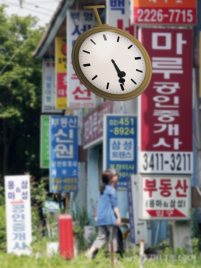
5:29
